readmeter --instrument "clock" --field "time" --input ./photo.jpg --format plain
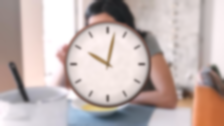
10:02
